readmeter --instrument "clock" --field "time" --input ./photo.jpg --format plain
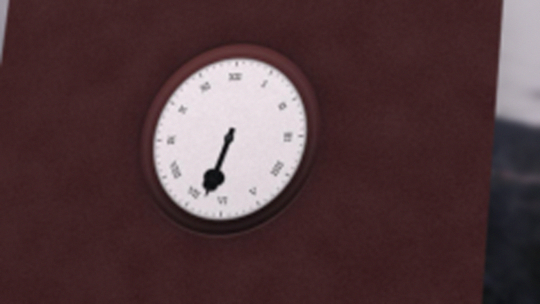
6:33
